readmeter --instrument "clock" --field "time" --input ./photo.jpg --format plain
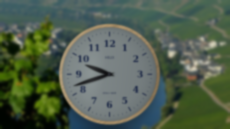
9:42
